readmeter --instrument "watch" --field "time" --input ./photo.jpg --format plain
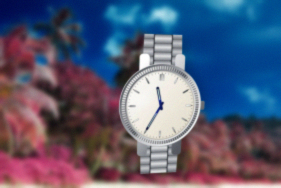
11:35
